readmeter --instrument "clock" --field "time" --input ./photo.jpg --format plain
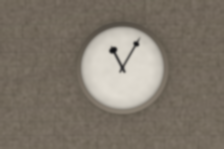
11:05
